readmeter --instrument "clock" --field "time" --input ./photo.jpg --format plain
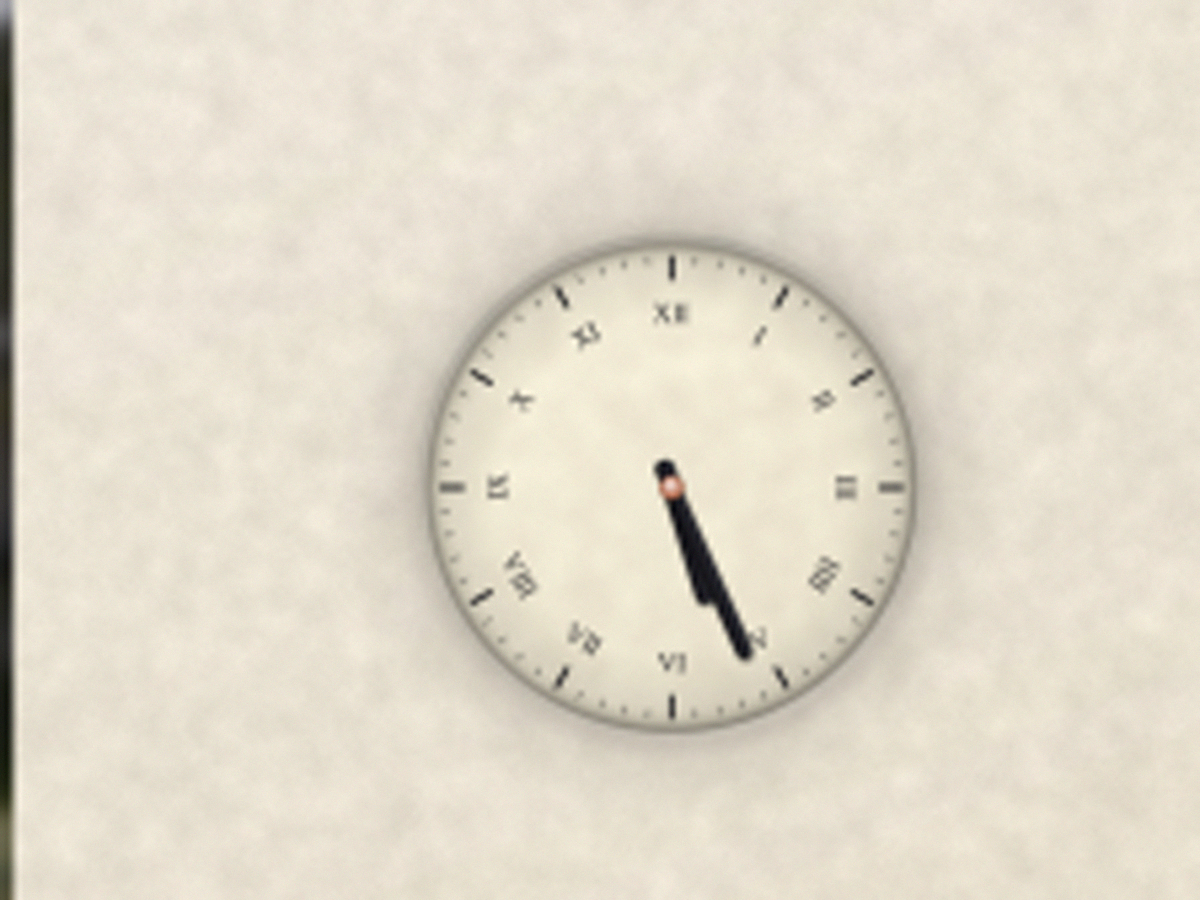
5:26
